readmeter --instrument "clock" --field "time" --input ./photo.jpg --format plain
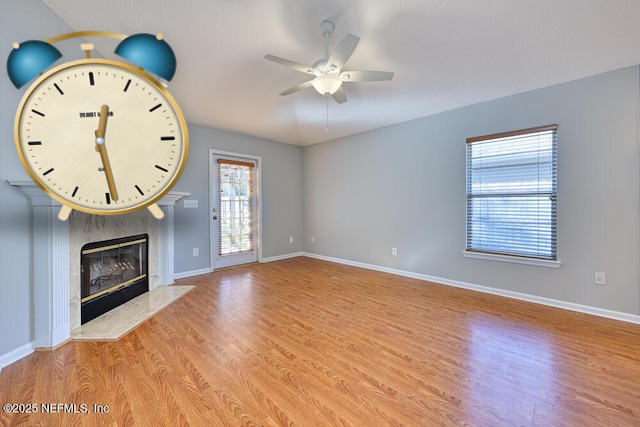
12:29
